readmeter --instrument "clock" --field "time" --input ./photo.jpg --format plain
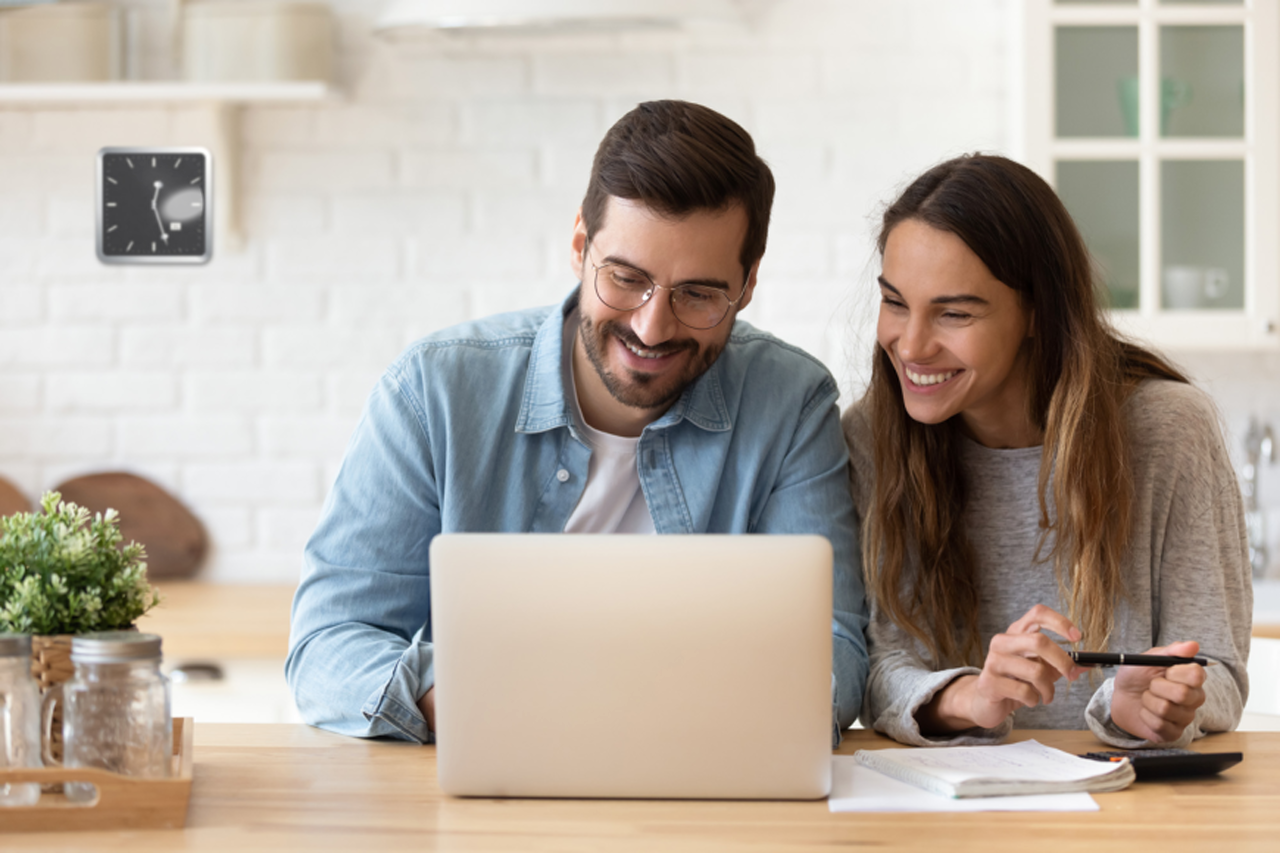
12:27
